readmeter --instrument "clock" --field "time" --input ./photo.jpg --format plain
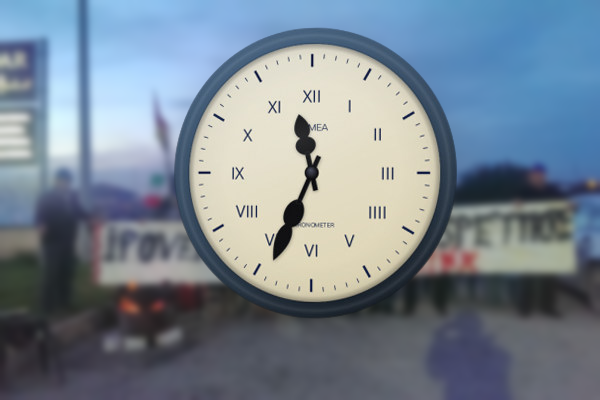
11:34
